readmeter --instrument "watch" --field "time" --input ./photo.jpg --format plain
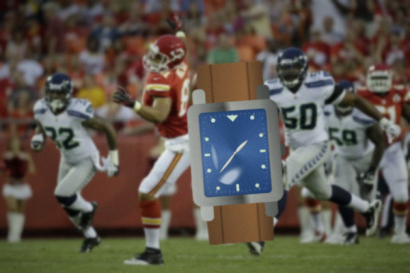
1:37
